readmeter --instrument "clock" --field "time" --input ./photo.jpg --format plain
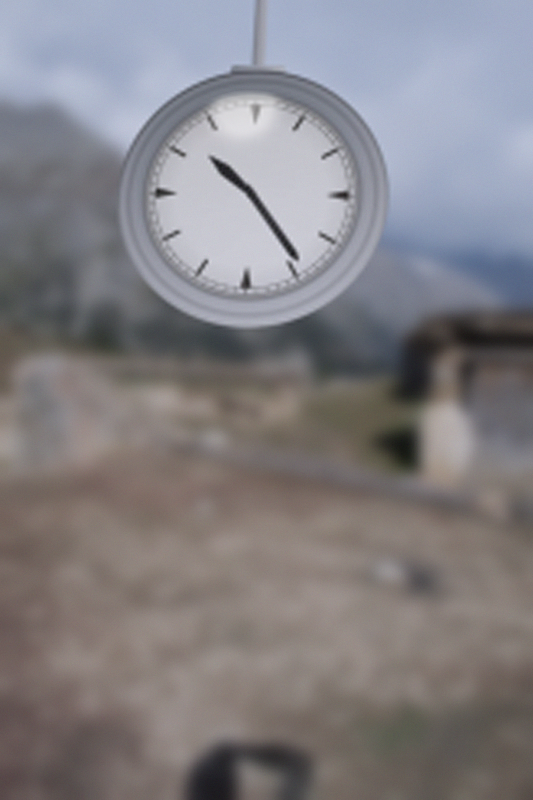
10:24
